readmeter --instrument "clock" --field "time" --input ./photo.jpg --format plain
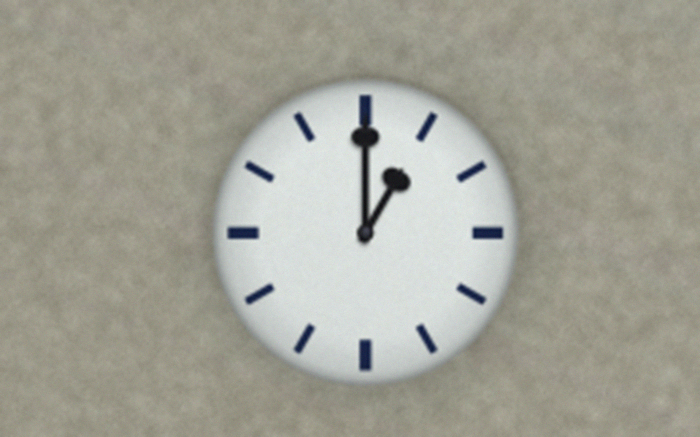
1:00
